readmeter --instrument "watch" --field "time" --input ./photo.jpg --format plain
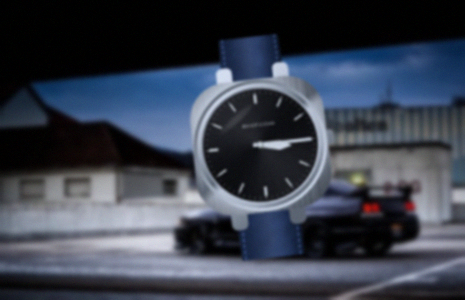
3:15
